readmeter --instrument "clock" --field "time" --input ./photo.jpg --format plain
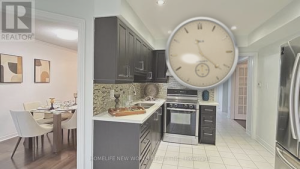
11:22
